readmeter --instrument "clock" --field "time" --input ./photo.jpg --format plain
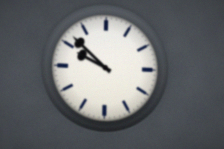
9:52
